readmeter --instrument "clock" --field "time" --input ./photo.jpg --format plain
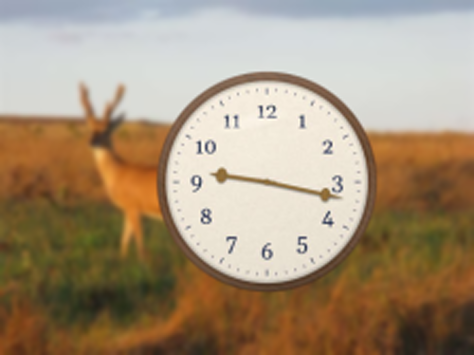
9:17
